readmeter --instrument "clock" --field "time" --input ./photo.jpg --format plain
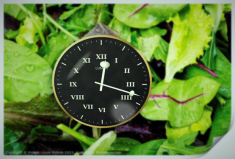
12:18
